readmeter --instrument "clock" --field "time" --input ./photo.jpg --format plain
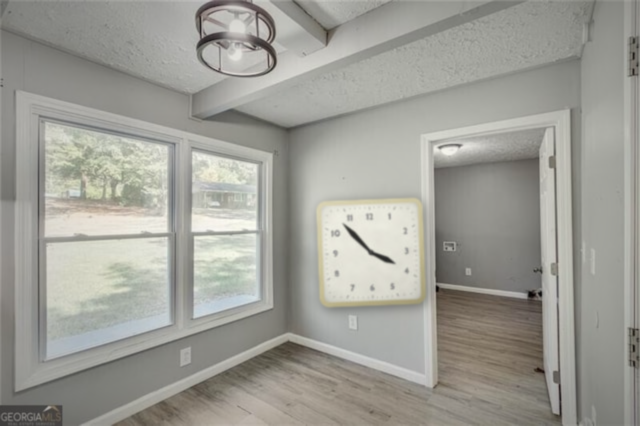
3:53
